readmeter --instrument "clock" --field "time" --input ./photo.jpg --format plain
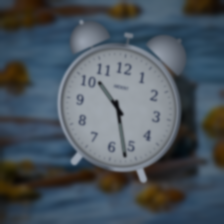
10:27
